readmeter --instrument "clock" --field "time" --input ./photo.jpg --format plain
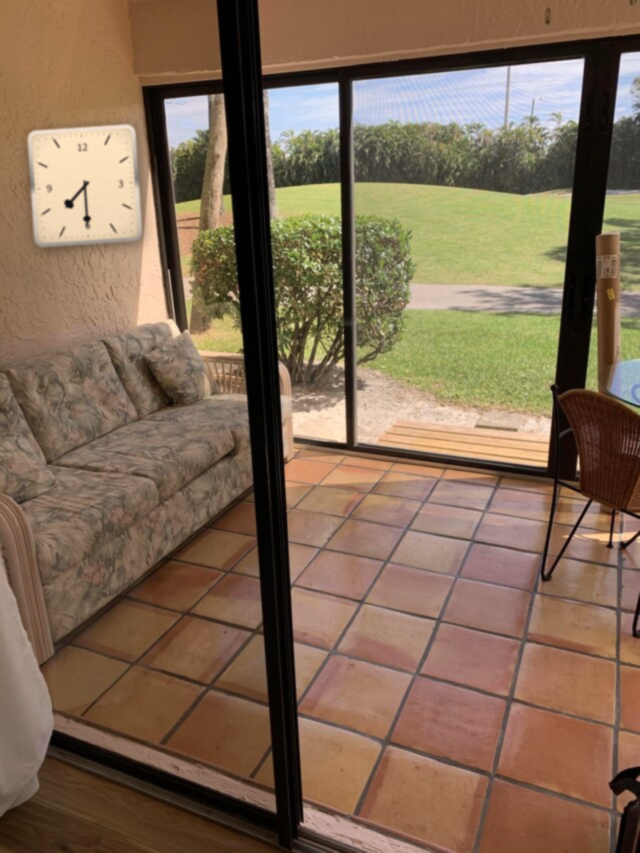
7:30
